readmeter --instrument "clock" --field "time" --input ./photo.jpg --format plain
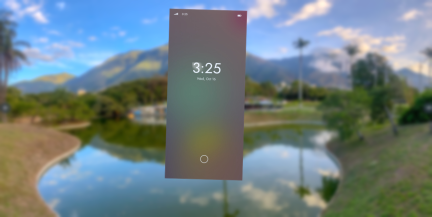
3:25
